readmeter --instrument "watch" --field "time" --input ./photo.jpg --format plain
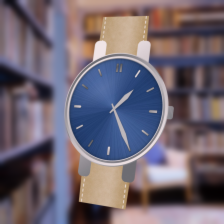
1:25
